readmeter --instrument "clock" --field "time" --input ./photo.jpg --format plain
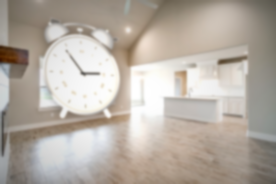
2:54
